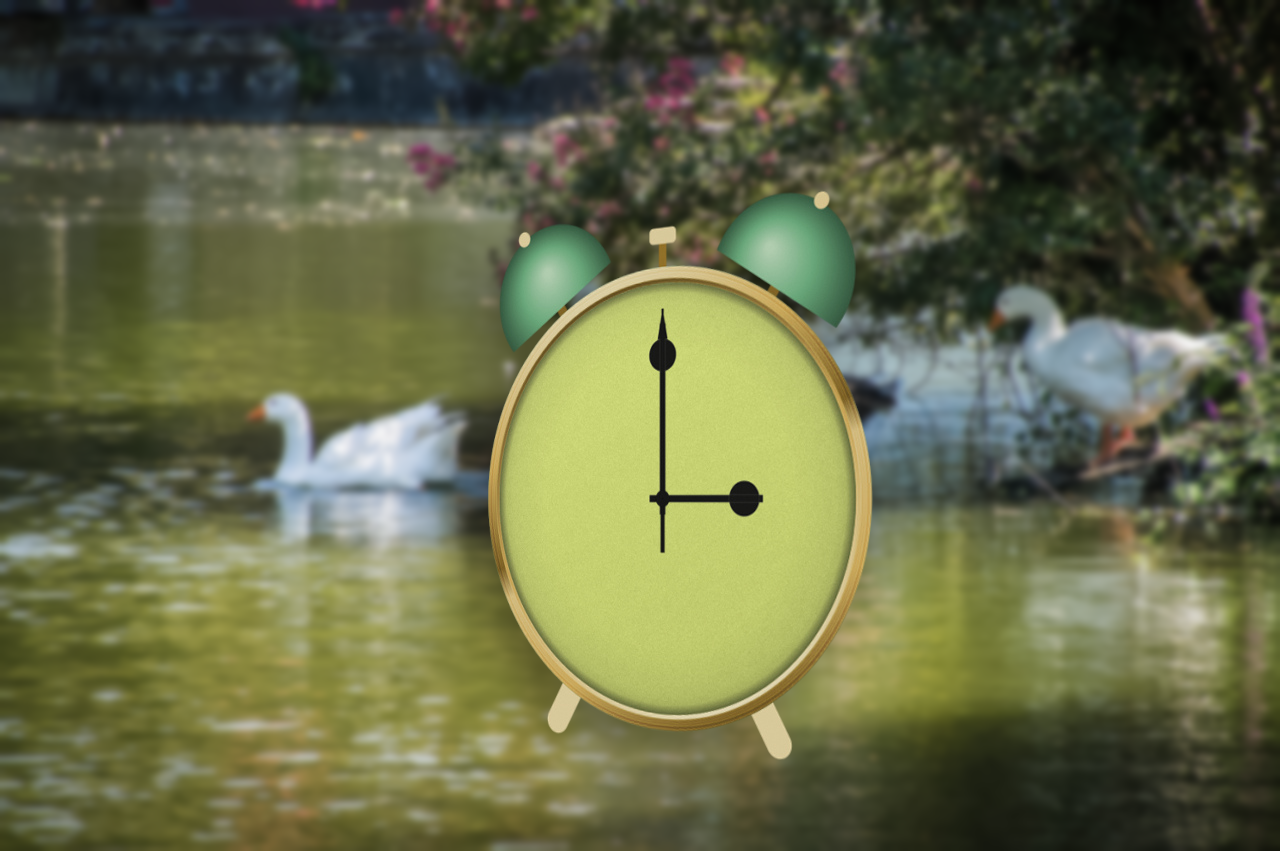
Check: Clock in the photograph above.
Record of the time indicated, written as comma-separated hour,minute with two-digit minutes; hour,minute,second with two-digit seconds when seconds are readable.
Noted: 3,00,00
